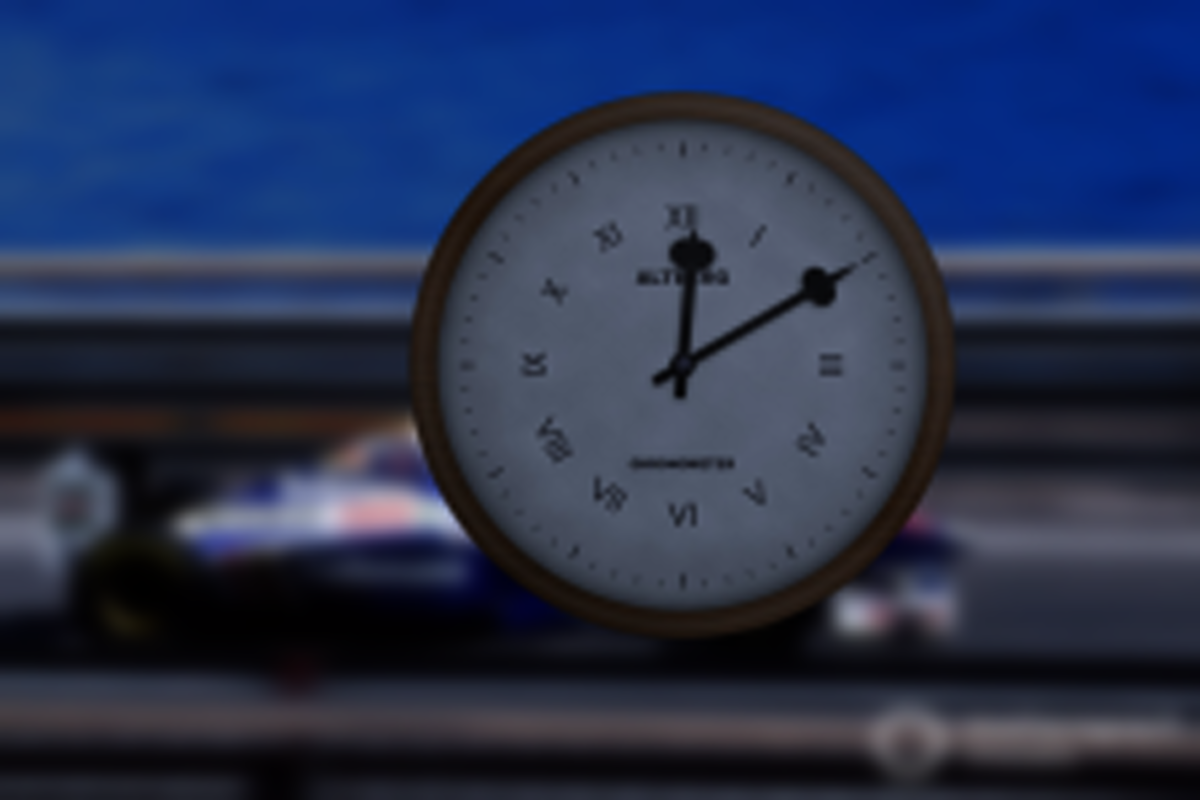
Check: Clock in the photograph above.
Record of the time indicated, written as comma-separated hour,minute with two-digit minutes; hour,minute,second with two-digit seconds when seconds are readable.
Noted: 12,10
